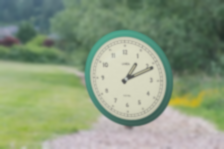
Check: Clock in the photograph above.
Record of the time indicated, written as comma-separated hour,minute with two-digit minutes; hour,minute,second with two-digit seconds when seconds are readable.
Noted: 1,11
